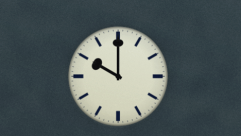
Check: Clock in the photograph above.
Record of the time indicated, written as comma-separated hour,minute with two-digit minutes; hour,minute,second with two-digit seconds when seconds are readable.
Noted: 10,00
